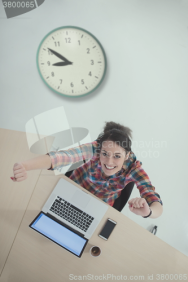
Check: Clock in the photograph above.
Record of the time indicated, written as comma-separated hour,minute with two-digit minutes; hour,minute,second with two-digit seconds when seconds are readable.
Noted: 8,51
